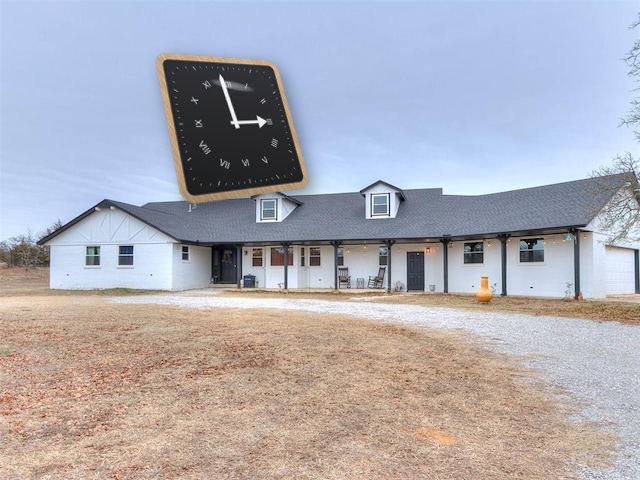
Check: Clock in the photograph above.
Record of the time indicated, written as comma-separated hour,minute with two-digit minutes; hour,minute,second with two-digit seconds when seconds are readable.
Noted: 2,59
